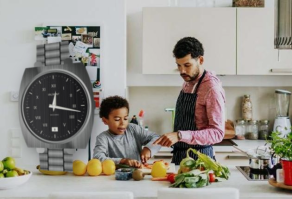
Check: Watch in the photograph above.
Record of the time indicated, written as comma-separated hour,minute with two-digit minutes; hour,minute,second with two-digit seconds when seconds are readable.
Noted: 12,17
